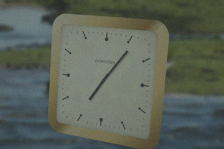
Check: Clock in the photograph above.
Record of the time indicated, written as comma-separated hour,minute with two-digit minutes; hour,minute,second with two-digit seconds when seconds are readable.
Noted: 7,06
